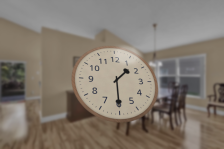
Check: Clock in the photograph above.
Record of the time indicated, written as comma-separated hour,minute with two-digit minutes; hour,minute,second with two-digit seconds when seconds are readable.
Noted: 1,30
